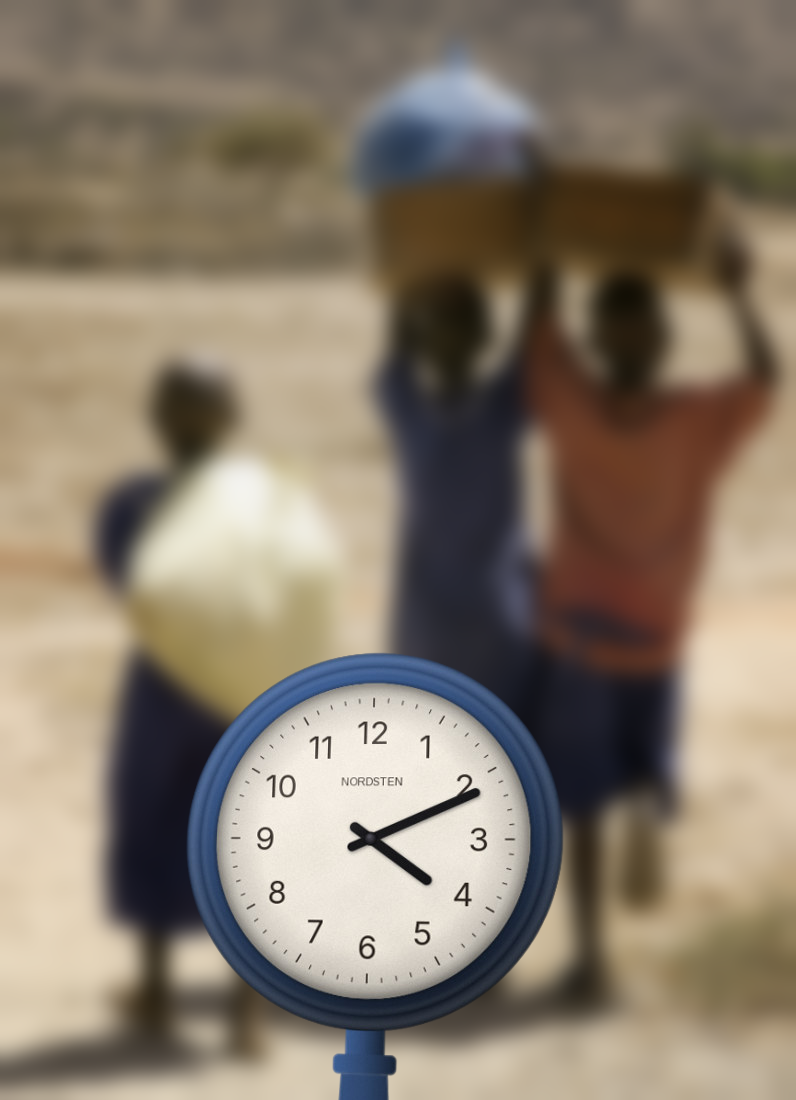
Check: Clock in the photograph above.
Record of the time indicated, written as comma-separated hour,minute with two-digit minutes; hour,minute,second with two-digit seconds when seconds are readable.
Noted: 4,11
